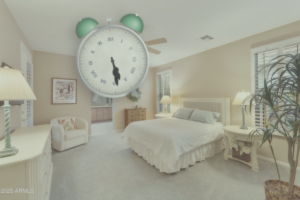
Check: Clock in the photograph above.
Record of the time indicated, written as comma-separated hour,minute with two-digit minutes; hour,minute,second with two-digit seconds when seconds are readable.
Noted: 5,29
